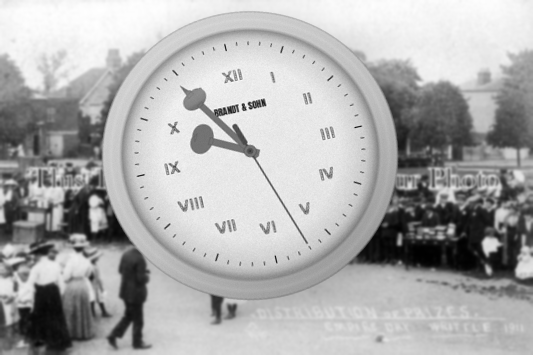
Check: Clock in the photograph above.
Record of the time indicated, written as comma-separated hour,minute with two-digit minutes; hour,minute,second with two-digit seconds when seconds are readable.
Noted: 9,54,27
